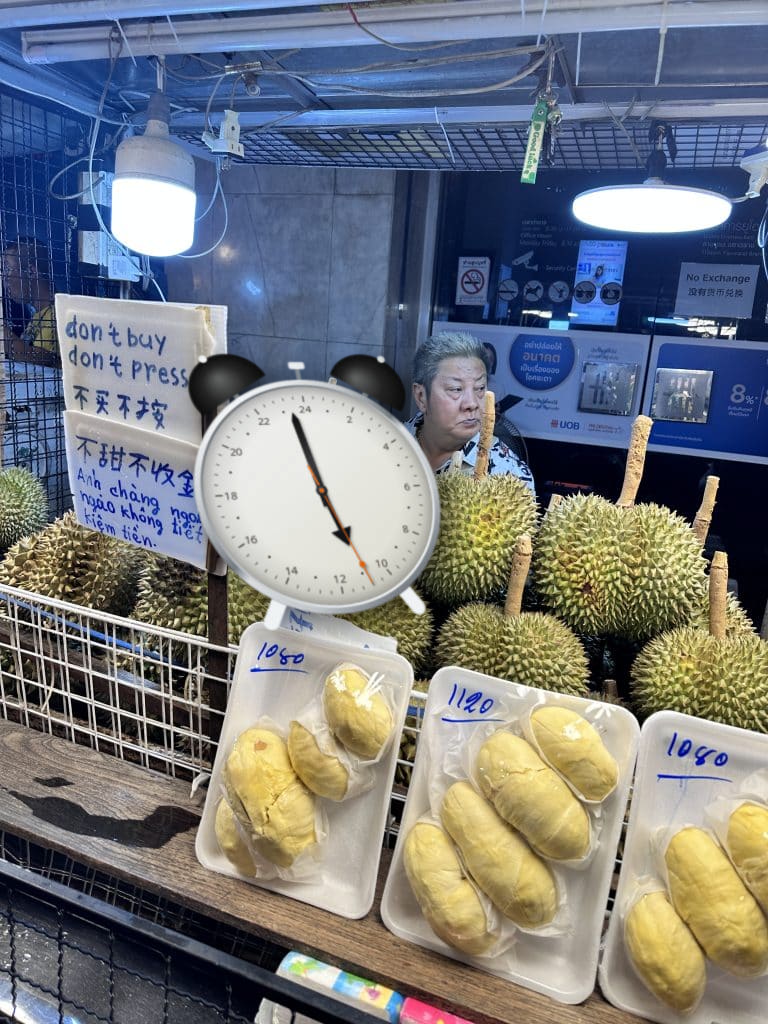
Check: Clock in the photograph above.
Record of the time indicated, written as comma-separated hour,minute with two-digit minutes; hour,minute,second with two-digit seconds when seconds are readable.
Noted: 10,58,27
